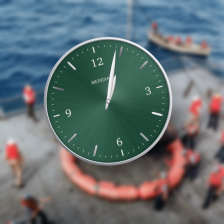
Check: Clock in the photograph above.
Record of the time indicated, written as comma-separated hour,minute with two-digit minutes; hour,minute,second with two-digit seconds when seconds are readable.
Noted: 1,04
